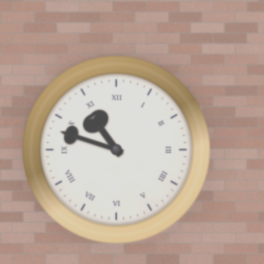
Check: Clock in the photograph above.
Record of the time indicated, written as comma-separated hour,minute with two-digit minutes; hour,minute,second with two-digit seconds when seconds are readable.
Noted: 10,48
